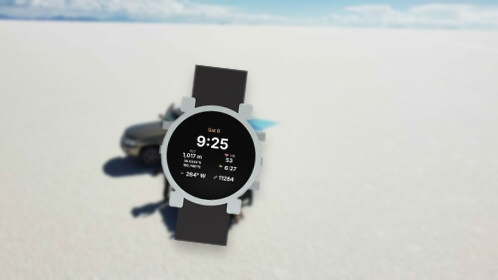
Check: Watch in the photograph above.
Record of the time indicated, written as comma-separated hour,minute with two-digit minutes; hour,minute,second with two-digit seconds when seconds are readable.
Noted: 9,25
